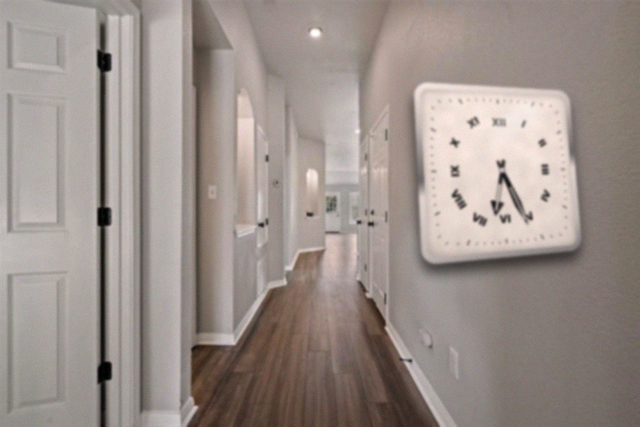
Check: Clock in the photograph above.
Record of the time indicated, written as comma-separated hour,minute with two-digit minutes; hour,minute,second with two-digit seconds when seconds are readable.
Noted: 6,26
